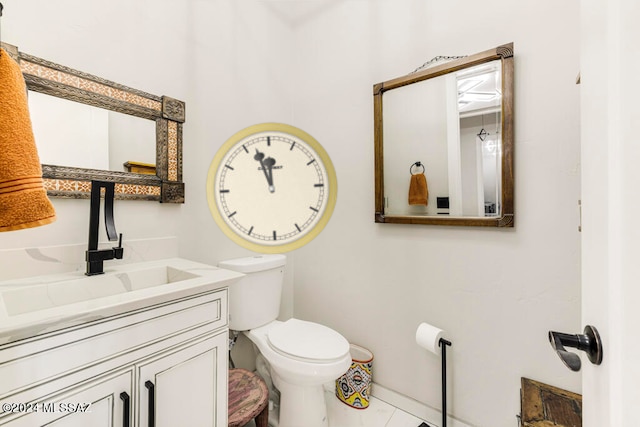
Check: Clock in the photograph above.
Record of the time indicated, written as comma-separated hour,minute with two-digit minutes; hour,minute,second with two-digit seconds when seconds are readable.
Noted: 11,57
